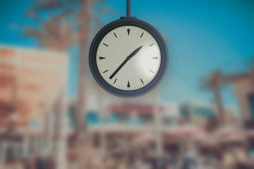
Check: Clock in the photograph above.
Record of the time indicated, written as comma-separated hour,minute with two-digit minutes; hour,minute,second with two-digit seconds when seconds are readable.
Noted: 1,37
